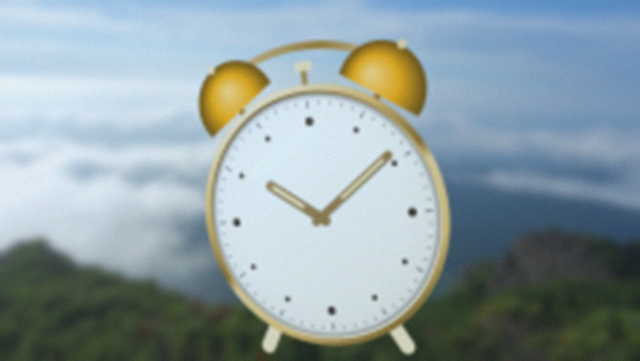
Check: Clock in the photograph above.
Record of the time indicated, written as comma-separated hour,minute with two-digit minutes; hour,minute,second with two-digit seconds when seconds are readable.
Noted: 10,09
